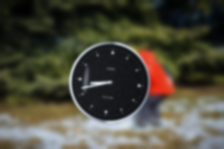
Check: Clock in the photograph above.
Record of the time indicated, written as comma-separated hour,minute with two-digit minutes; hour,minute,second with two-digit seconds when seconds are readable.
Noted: 8,42
